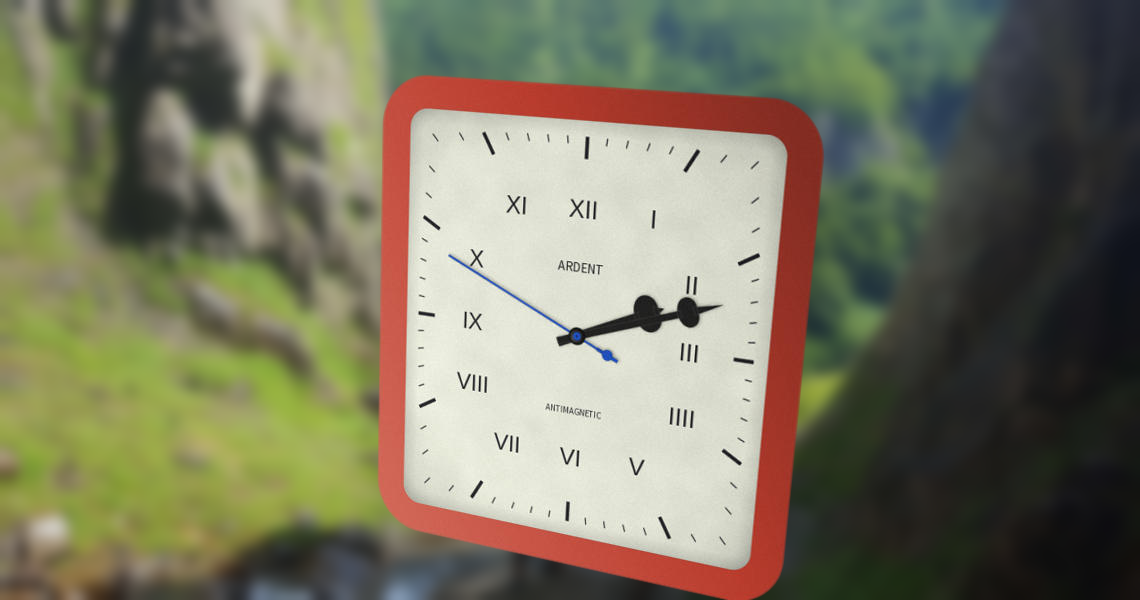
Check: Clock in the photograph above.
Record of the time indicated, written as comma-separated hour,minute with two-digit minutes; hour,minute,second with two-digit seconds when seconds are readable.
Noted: 2,11,49
